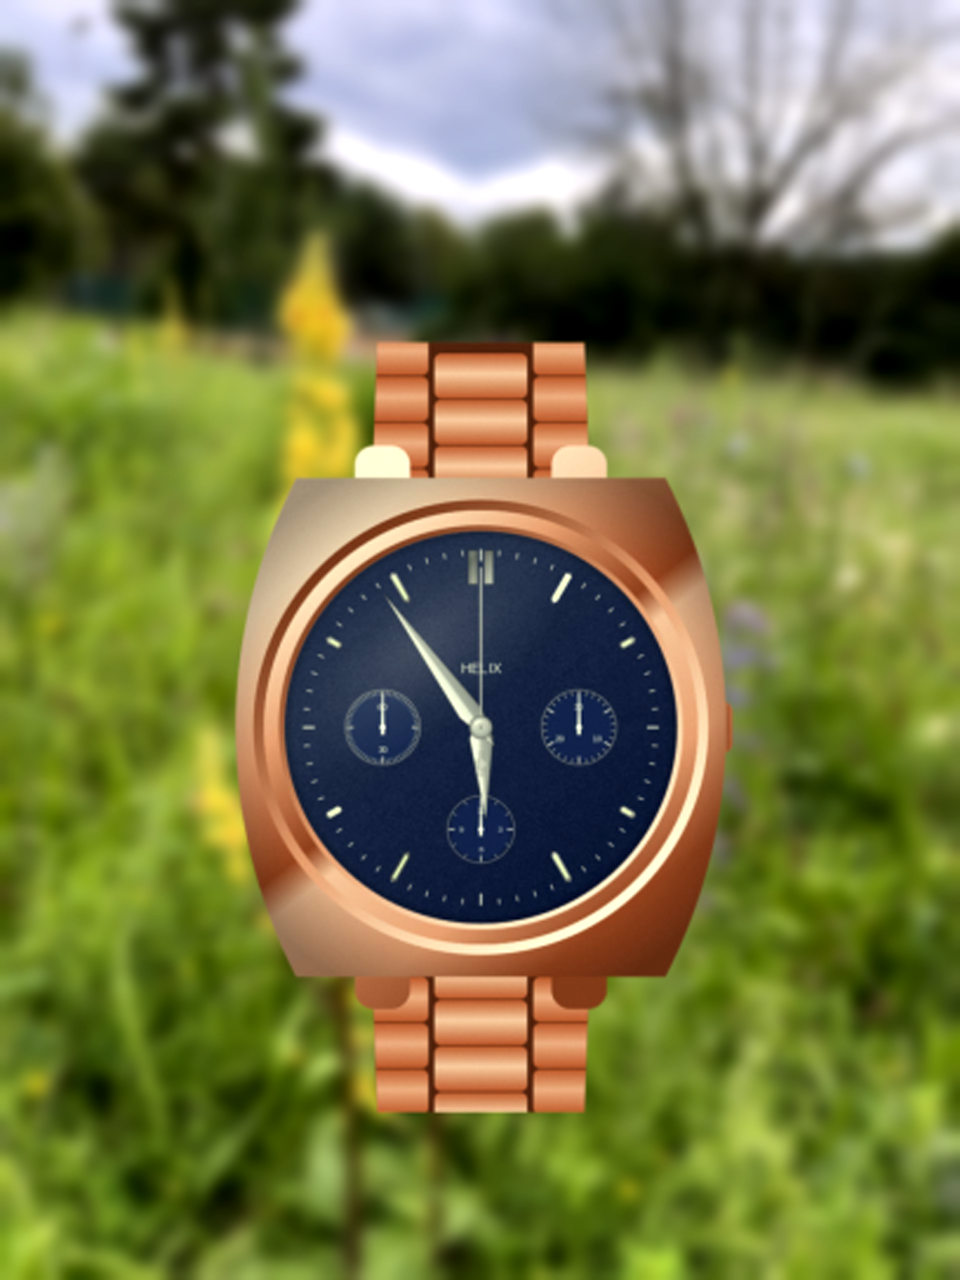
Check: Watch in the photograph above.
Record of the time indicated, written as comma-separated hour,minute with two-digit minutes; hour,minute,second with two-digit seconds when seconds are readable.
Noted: 5,54
